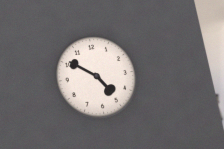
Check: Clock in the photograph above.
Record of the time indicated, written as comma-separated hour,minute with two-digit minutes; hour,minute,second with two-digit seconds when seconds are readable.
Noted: 4,51
